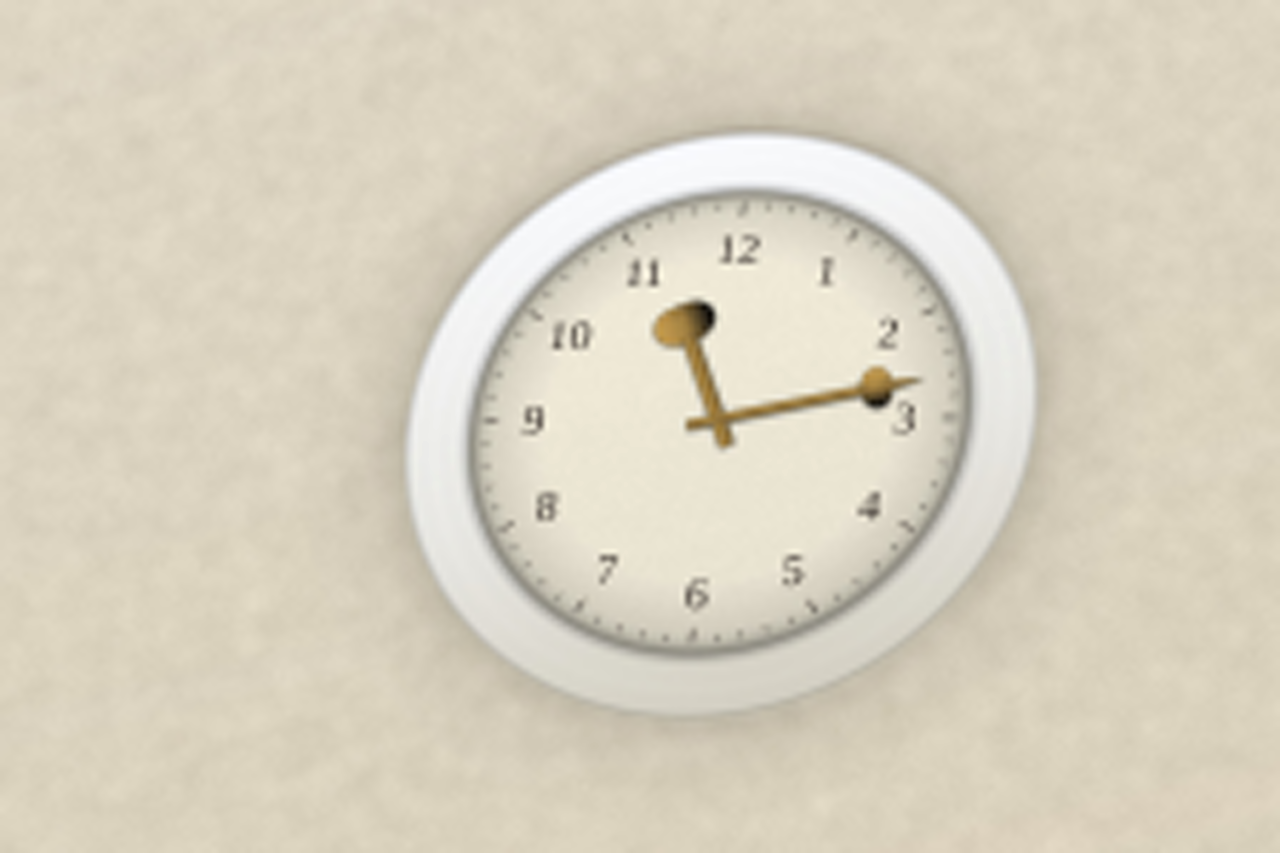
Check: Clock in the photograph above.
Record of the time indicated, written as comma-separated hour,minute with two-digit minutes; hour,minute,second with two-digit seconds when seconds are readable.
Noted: 11,13
